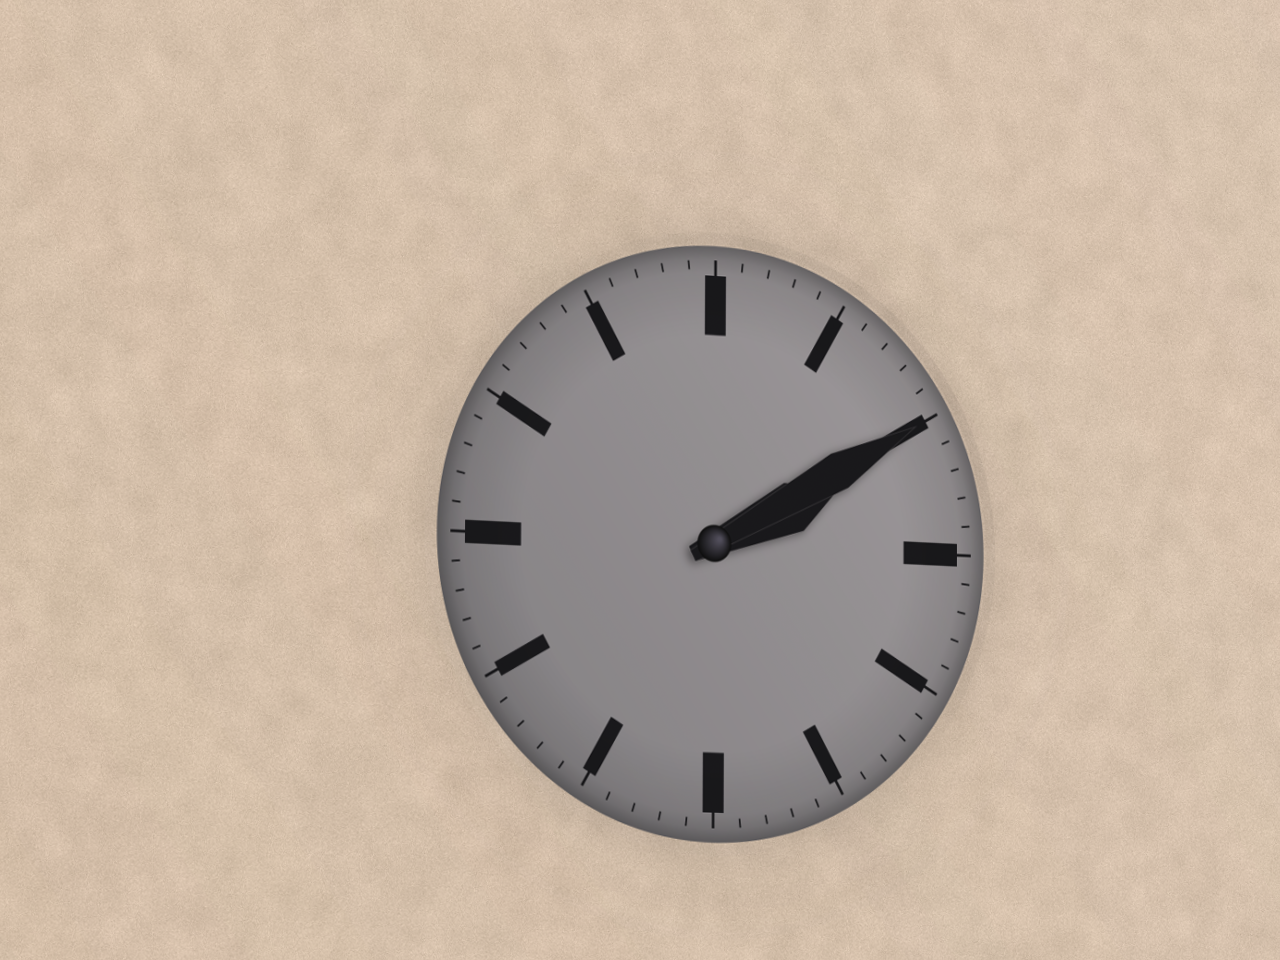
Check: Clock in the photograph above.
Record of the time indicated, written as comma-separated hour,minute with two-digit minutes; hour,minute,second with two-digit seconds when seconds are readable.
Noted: 2,10
